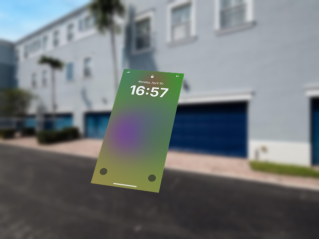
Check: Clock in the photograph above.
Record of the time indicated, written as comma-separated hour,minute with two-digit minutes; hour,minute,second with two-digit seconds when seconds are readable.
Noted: 16,57
